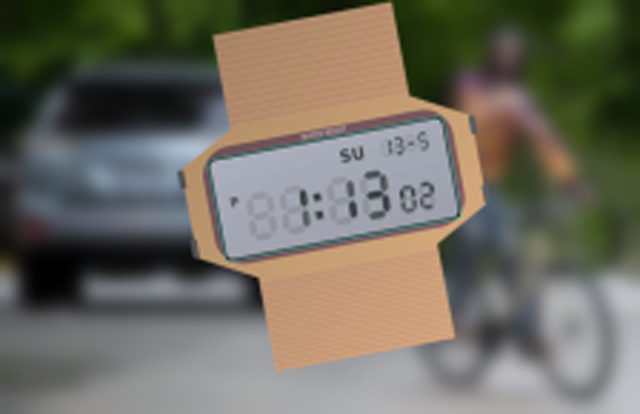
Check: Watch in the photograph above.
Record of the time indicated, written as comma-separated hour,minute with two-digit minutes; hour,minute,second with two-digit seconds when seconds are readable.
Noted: 1,13,02
